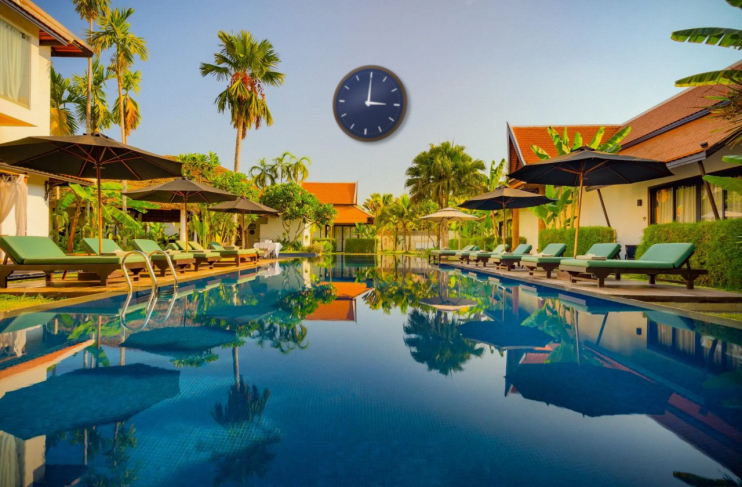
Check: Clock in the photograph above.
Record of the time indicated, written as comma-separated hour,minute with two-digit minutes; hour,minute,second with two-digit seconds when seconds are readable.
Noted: 3,00
